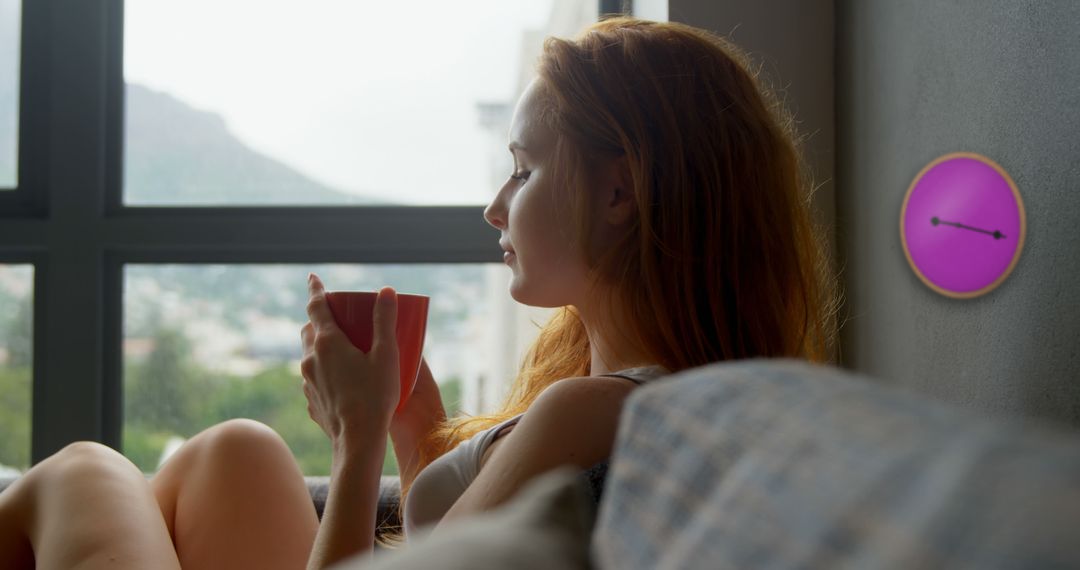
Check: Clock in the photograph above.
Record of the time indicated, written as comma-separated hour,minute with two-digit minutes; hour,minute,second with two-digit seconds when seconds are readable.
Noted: 9,17
